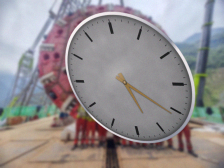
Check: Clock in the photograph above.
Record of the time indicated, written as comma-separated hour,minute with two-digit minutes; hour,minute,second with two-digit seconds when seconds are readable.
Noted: 5,21
